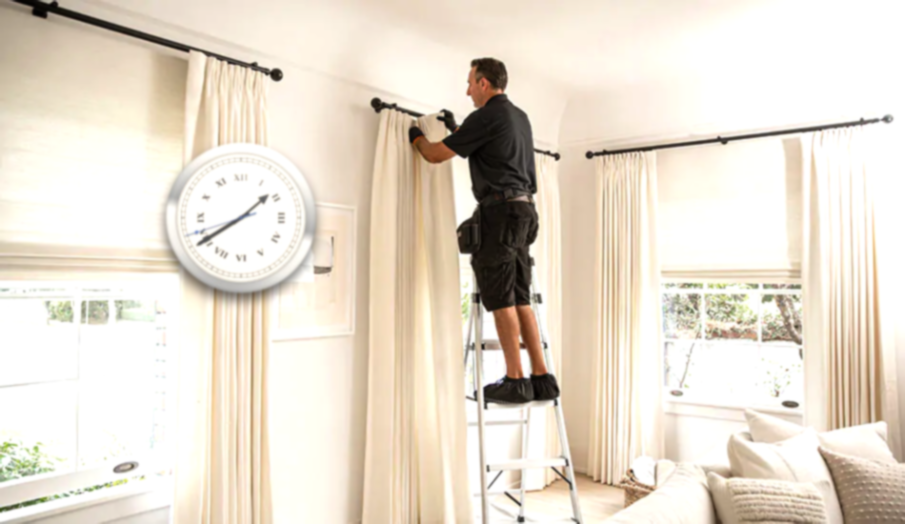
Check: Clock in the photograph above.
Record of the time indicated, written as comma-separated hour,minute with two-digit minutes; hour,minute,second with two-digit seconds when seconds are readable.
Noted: 1,39,42
